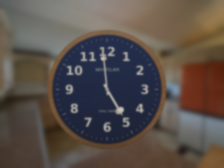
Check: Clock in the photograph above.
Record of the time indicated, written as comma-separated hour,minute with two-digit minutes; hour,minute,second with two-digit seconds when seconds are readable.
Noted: 4,59
